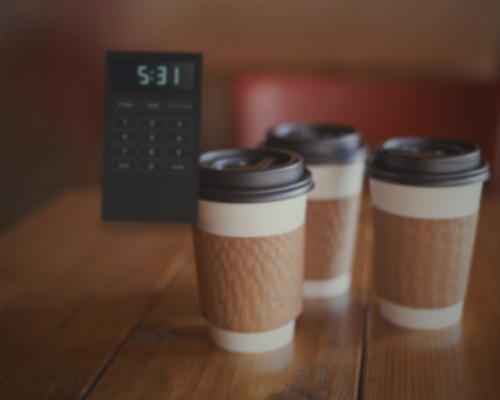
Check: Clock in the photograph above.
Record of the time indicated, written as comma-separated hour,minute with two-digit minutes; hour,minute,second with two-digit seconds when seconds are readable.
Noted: 5,31
